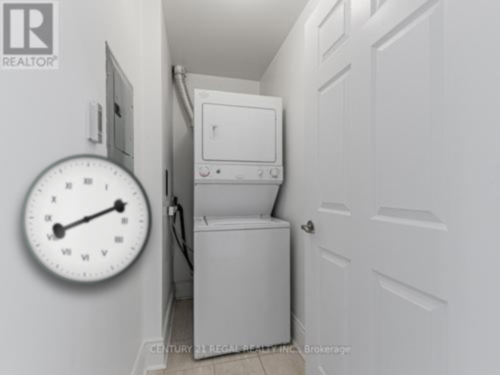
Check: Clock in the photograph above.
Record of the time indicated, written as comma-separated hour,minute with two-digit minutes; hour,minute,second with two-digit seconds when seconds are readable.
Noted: 8,11
